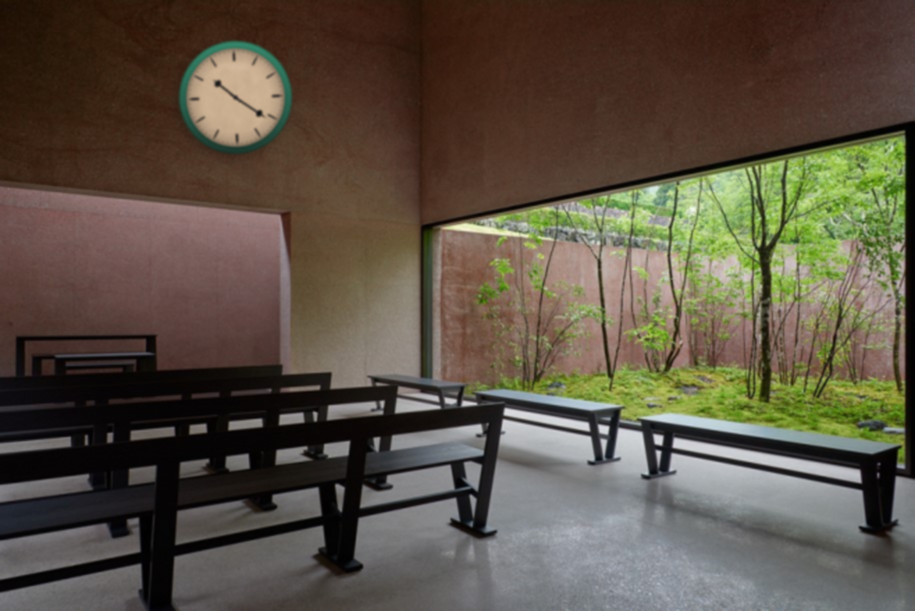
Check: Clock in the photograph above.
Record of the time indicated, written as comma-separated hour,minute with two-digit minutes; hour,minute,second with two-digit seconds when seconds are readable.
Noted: 10,21
